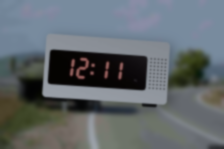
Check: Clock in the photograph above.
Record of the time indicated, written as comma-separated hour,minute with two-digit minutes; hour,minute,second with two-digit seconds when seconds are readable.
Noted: 12,11
